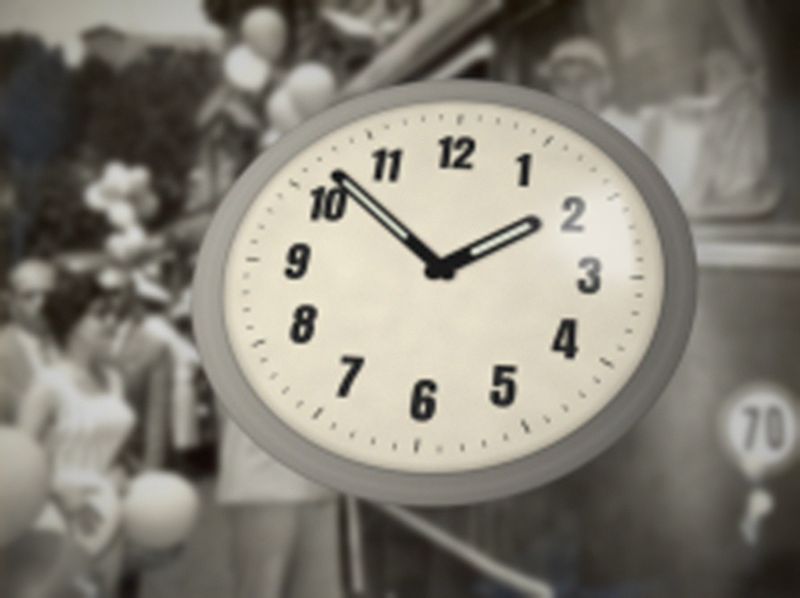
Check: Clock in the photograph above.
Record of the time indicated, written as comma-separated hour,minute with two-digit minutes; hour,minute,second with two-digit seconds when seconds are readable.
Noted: 1,52
